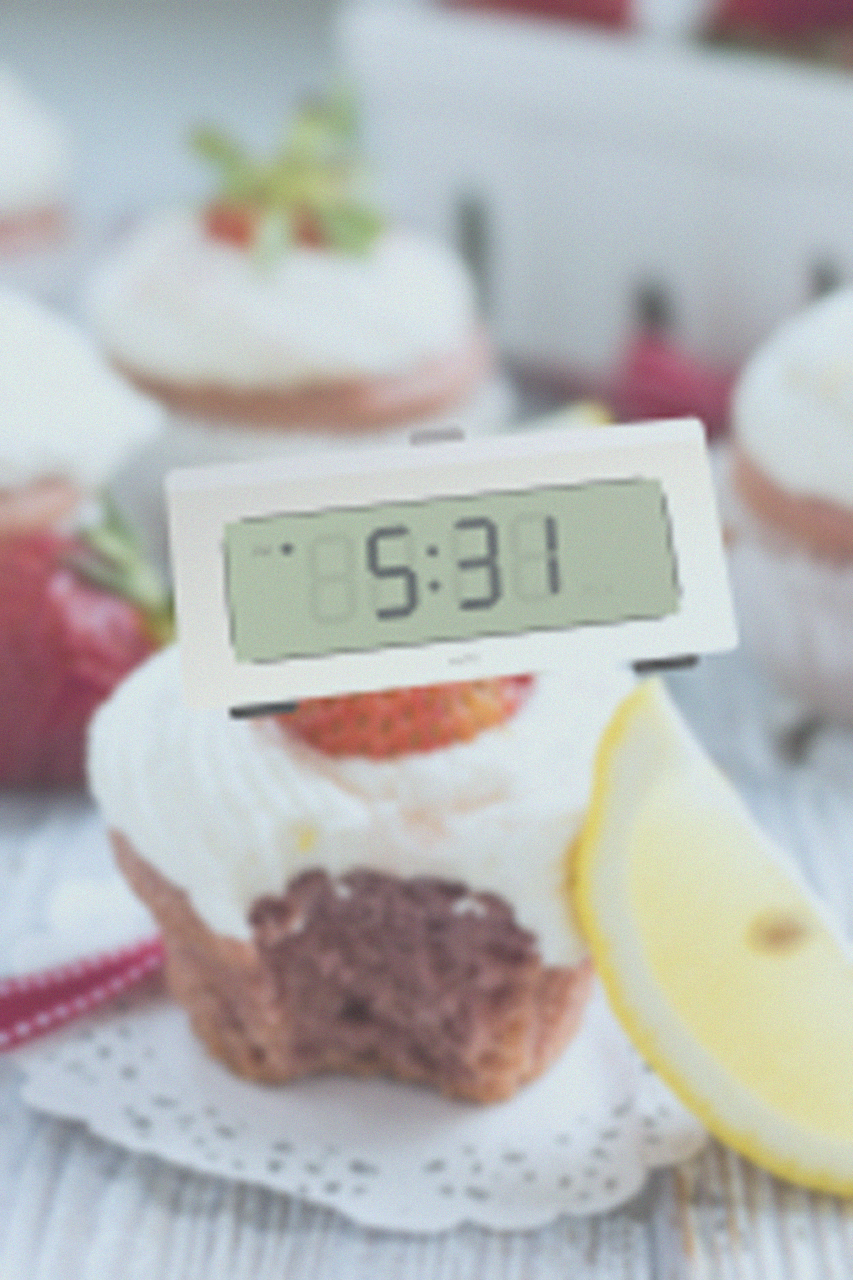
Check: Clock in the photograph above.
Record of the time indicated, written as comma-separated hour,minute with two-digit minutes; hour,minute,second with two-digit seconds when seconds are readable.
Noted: 5,31
